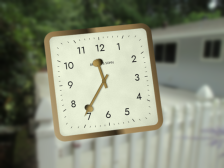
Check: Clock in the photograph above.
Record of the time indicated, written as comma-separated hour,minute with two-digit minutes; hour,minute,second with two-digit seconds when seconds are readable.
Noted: 11,36
